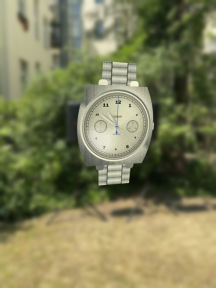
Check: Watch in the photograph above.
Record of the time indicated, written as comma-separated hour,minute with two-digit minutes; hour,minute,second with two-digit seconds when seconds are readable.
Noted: 10,51
